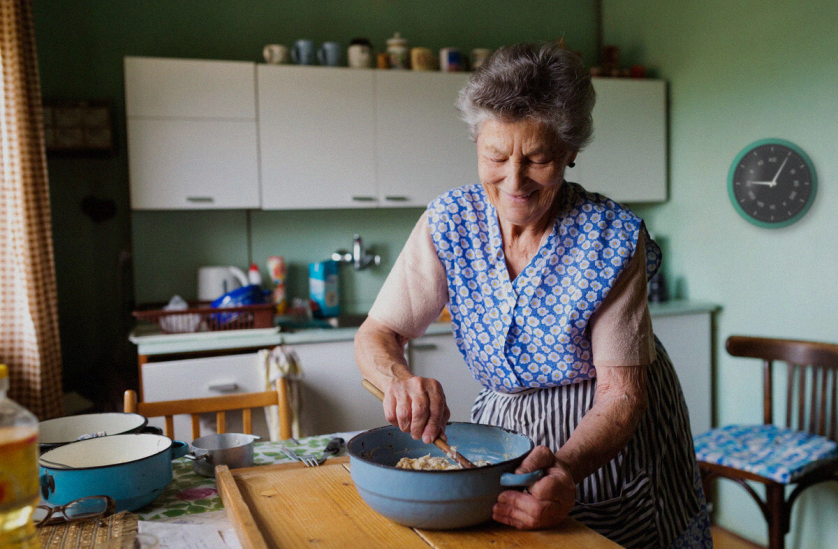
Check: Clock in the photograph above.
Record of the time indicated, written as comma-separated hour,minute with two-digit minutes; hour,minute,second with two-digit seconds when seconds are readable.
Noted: 9,05
